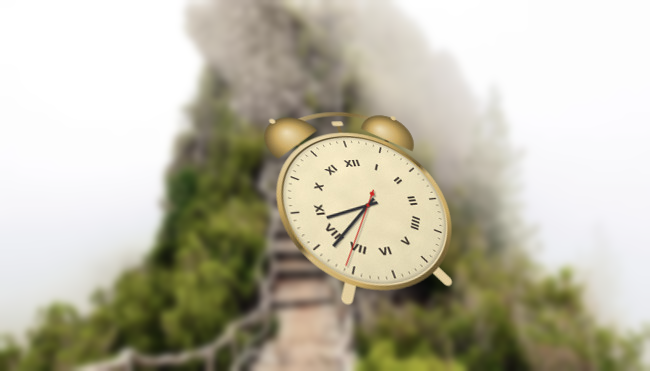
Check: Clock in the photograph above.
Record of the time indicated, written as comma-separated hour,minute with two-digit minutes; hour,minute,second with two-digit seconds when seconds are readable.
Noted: 8,38,36
